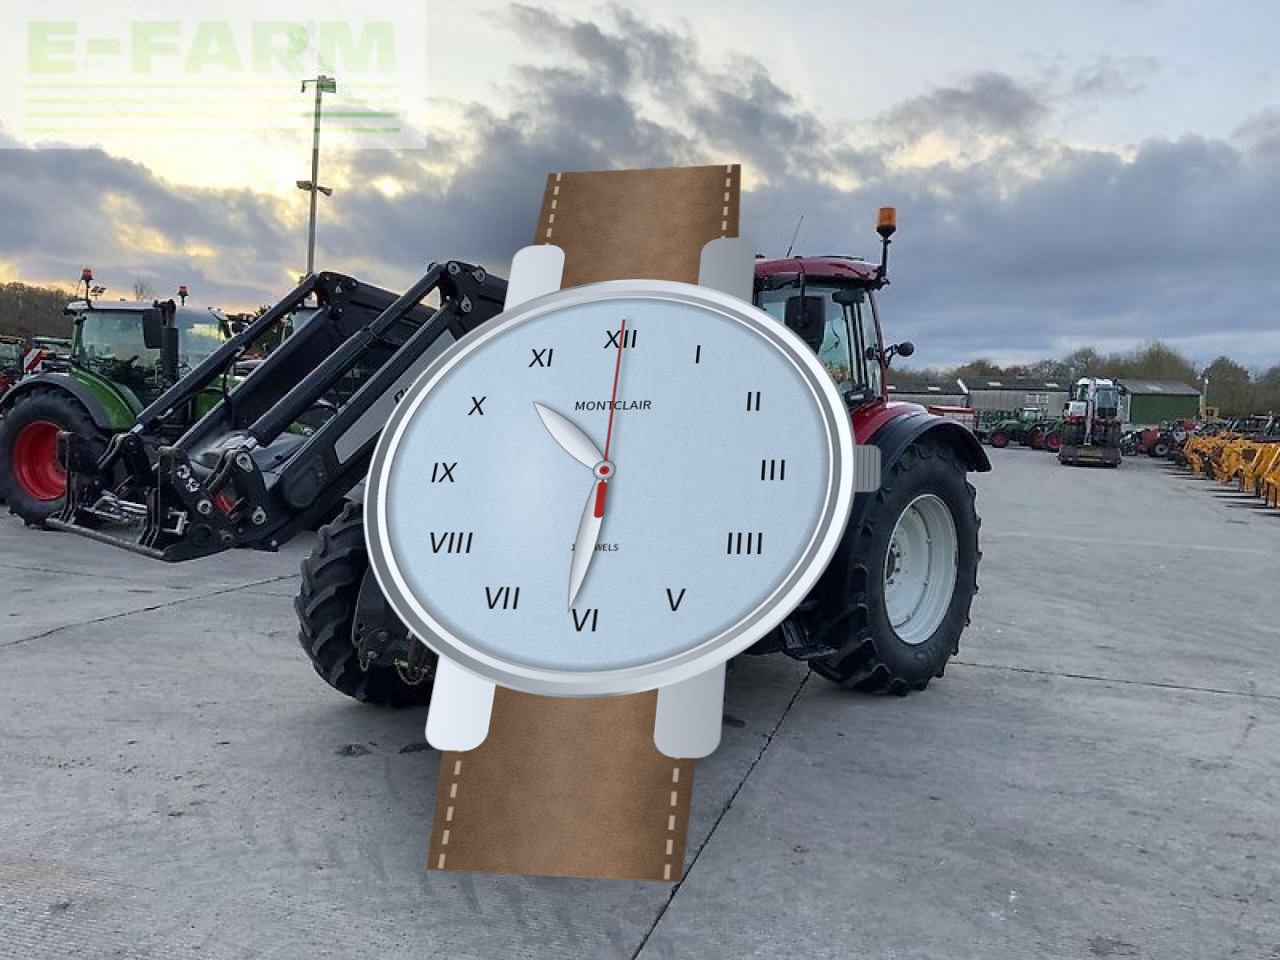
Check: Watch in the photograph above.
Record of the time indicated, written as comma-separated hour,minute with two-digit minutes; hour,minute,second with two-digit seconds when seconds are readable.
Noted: 10,31,00
